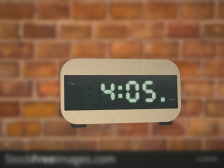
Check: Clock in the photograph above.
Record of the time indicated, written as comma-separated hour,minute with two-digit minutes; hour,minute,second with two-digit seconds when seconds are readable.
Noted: 4,05
